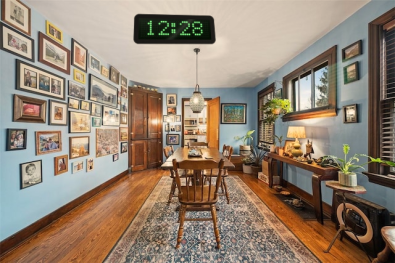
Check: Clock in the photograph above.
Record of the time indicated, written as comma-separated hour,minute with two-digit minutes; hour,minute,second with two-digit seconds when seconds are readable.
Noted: 12,28
